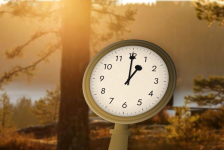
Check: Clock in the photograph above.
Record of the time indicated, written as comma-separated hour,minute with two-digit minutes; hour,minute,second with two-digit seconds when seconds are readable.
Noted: 1,00
